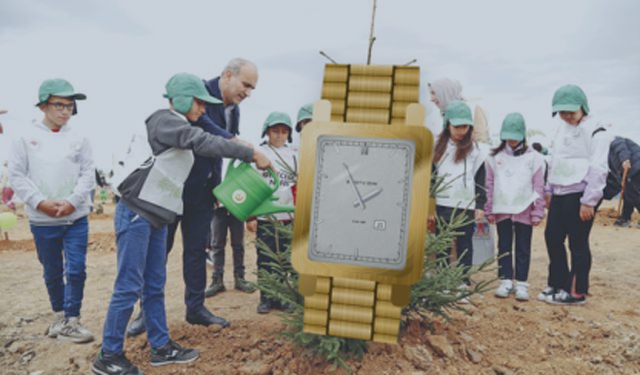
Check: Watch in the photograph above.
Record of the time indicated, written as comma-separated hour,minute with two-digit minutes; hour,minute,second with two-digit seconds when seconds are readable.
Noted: 1,55
